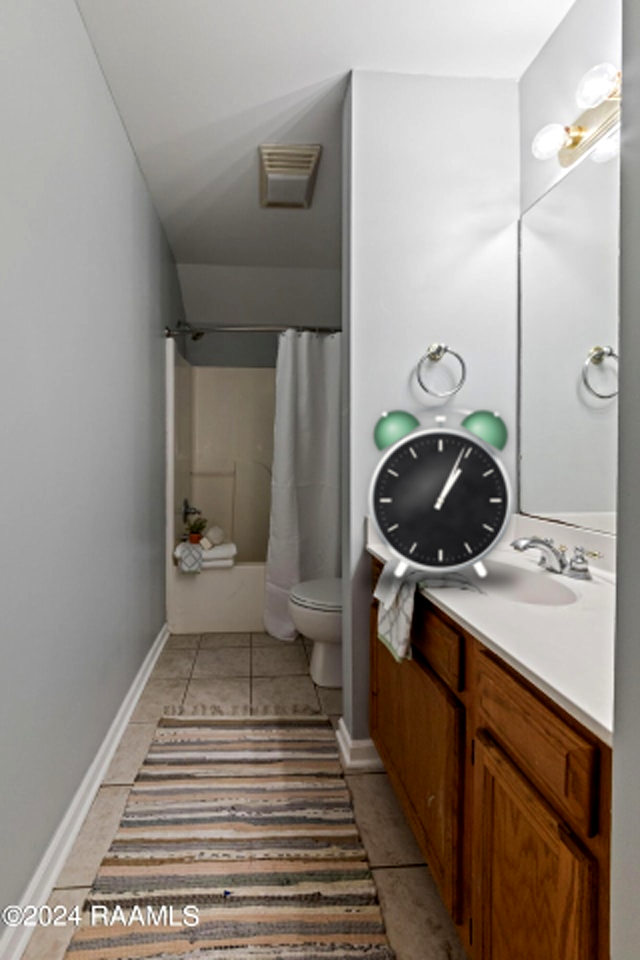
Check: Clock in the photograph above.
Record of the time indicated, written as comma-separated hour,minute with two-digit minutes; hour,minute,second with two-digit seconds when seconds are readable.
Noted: 1,04
